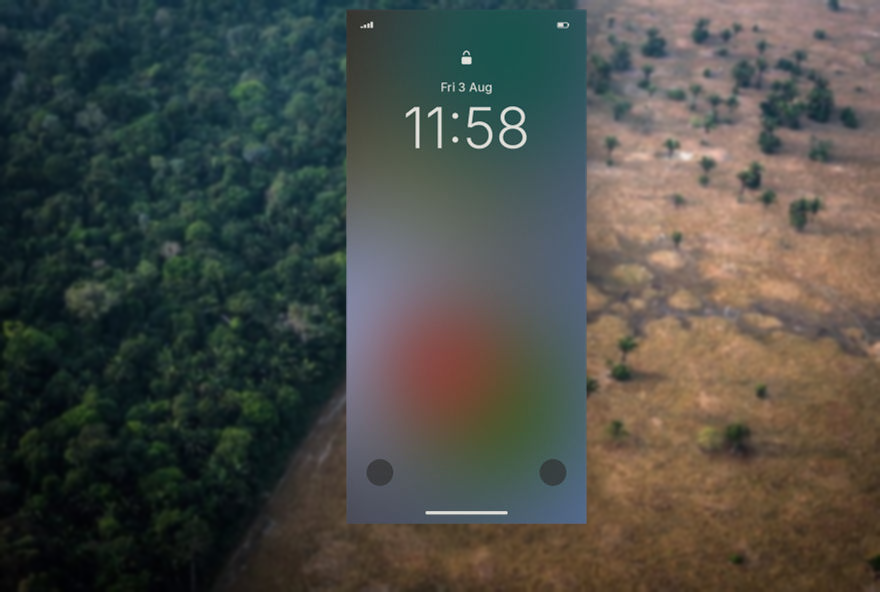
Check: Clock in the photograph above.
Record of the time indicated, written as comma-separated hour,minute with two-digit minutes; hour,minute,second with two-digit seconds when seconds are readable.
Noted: 11,58
